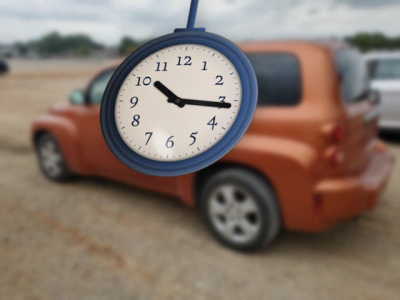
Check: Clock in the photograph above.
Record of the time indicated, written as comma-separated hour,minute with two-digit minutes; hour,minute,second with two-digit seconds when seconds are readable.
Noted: 10,16
